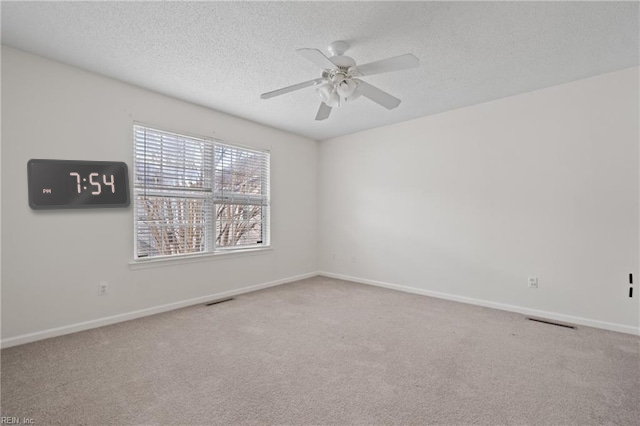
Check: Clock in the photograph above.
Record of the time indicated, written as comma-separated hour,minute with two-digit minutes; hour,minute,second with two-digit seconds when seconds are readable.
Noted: 7,54
